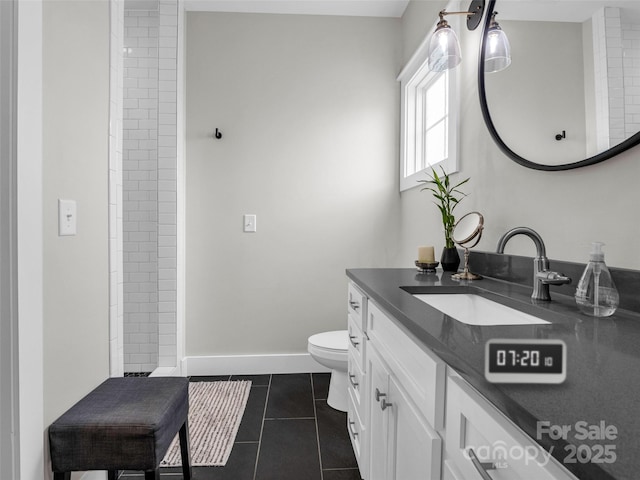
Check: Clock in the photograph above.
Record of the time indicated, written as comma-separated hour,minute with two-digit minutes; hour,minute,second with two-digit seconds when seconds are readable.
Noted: 7,20
